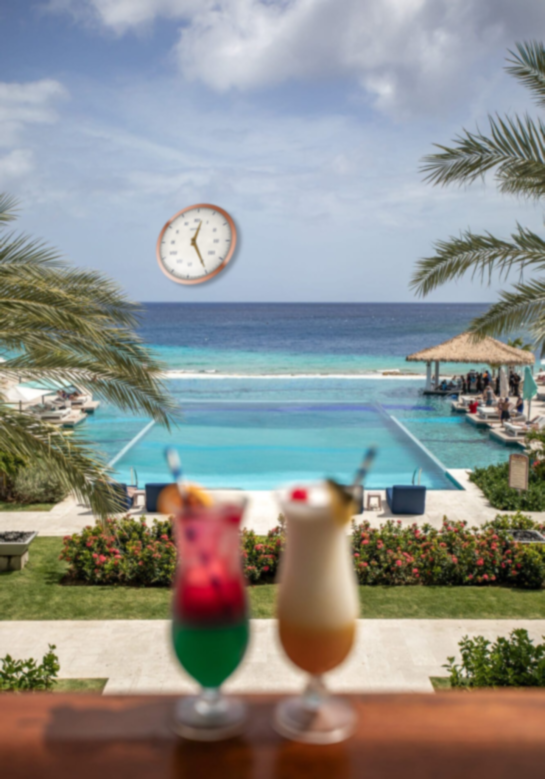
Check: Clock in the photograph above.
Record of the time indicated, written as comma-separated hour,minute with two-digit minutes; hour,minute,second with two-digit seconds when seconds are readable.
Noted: 12,25
